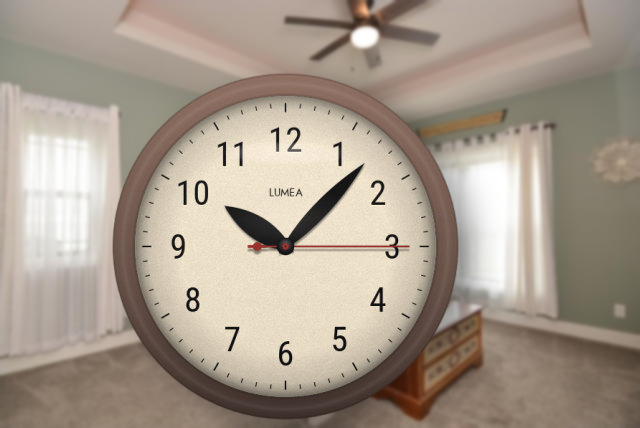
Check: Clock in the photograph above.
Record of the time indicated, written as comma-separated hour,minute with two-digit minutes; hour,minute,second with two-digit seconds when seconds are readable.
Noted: 10,07,15
